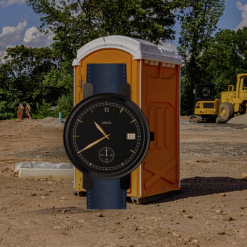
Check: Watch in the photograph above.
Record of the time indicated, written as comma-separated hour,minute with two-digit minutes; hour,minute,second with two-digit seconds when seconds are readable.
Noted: 10,40
